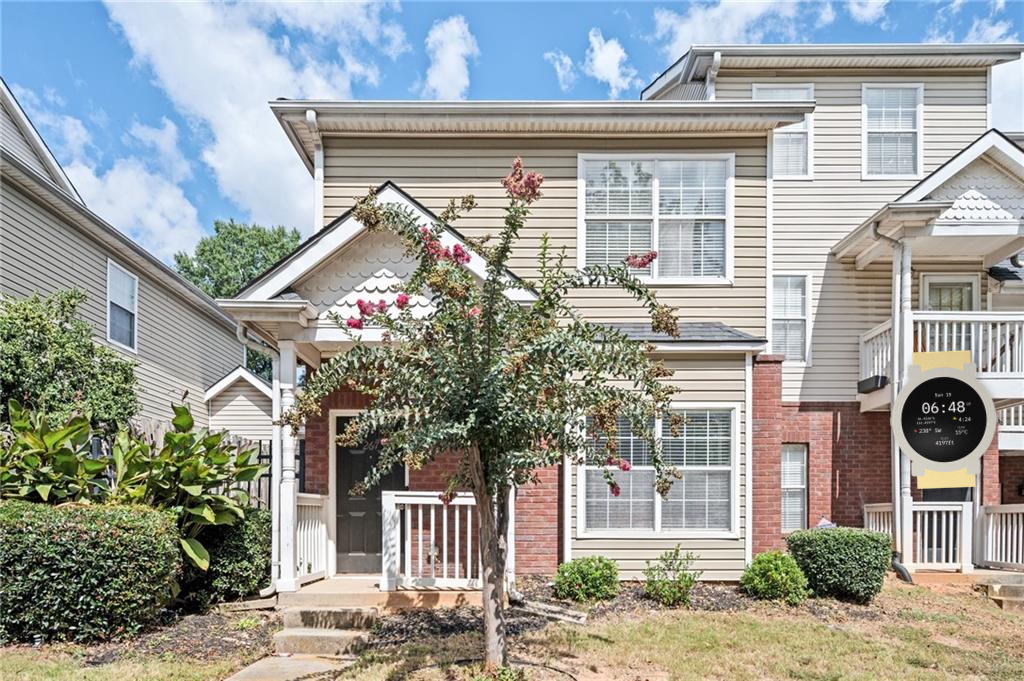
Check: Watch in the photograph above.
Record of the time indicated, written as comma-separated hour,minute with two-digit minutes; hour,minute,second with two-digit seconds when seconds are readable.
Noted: 6,48
